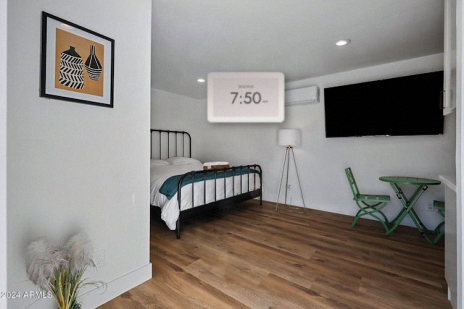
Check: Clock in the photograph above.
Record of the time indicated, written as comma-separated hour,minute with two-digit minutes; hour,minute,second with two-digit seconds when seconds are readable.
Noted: 7,50
